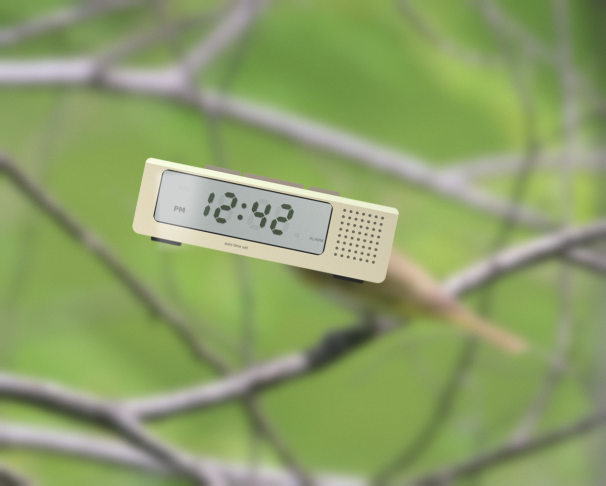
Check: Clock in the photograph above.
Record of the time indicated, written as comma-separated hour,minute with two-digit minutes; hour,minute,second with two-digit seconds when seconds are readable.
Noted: 12,42
